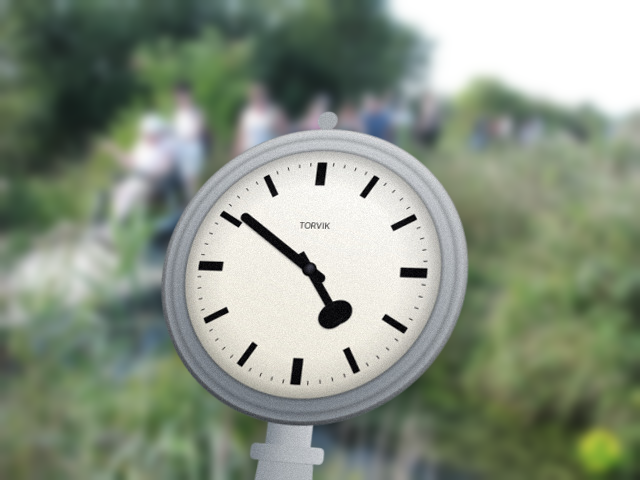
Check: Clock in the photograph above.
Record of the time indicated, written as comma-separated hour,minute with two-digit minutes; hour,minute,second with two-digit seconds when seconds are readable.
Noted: 4,51
